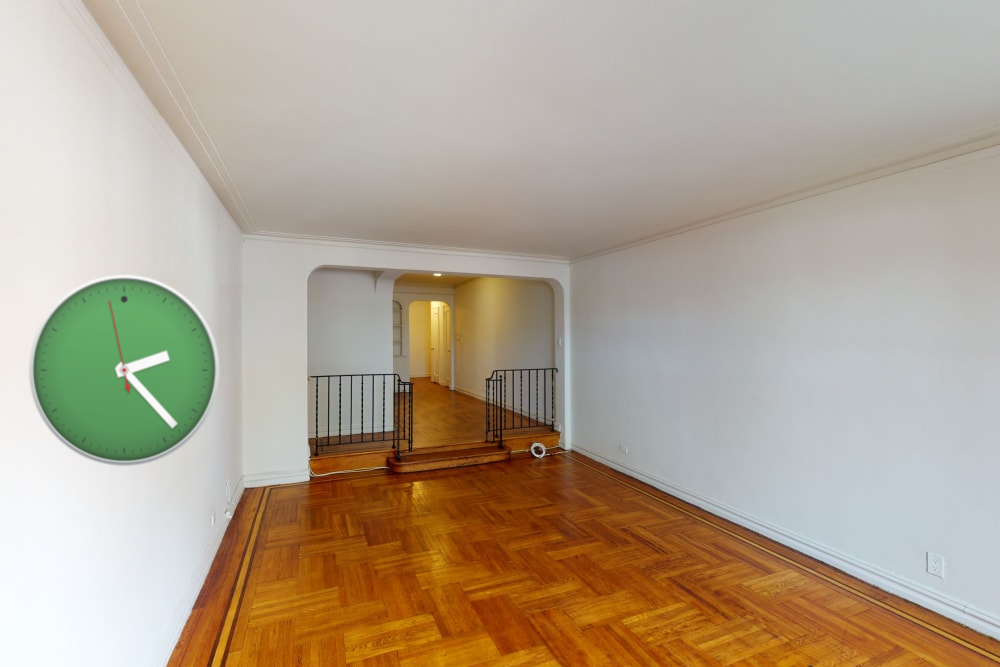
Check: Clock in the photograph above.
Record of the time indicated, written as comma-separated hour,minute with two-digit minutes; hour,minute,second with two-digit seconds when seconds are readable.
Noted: 2,22,58
